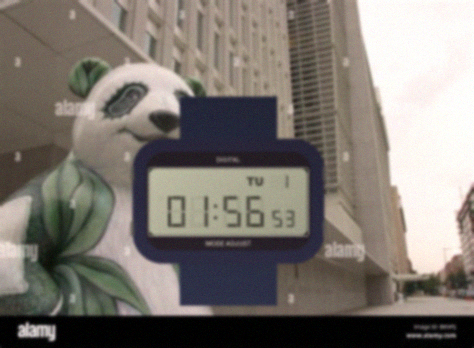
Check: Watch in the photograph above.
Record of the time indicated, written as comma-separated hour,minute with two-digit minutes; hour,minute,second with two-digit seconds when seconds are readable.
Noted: 1,56,53
